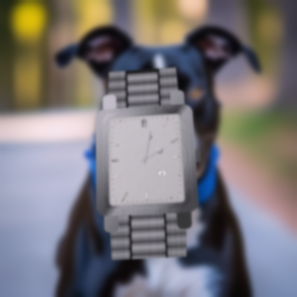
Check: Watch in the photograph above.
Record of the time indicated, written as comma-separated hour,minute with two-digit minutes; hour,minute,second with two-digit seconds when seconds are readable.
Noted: 2,02
